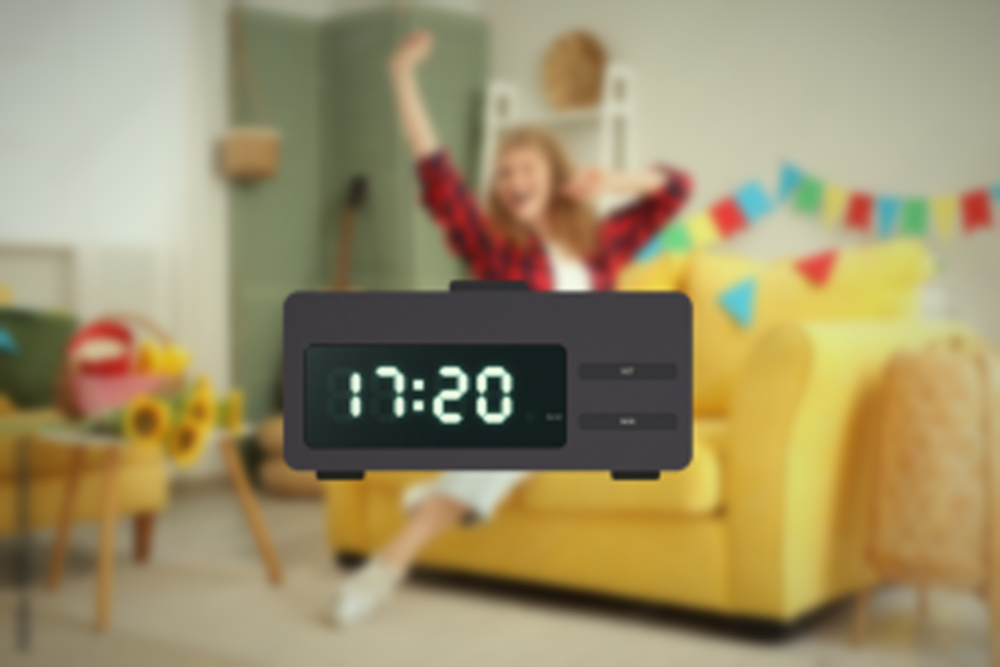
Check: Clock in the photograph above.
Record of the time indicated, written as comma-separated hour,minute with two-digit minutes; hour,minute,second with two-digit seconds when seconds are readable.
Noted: 17,20
